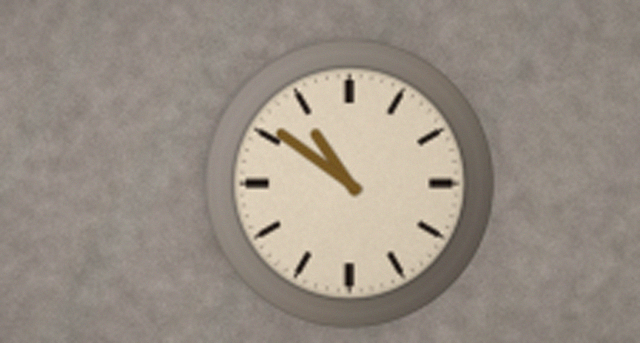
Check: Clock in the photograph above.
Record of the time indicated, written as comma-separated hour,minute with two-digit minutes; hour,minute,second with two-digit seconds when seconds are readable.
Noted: 10,51
